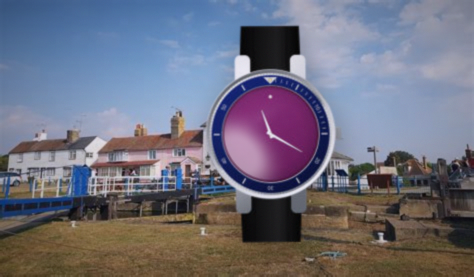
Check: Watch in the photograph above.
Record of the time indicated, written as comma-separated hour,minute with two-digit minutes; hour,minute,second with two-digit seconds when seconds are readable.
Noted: 11,20
